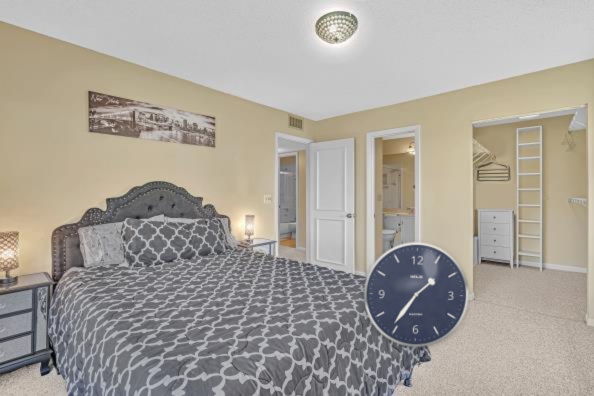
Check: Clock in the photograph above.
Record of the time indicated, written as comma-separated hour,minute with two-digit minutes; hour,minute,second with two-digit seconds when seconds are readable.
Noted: 1,36
